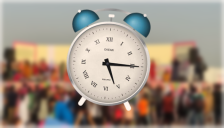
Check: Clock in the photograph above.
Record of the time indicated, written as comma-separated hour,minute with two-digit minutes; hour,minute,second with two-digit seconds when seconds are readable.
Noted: 5,15
